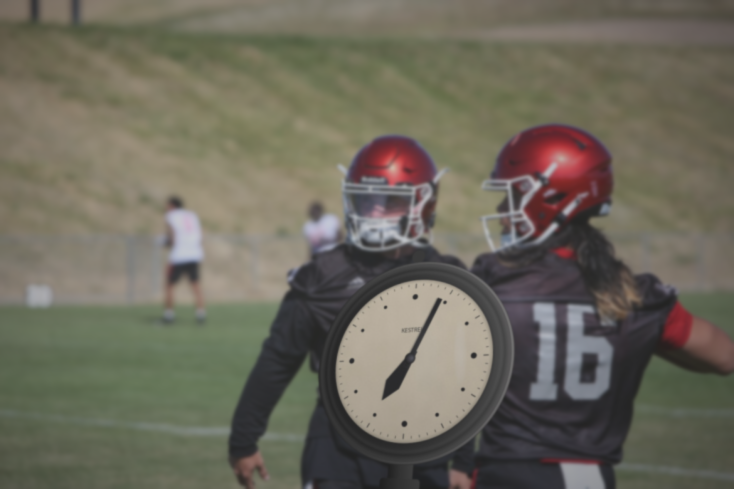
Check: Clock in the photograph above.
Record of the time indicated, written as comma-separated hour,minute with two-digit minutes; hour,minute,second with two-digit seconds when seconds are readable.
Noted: 7,04
